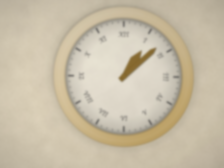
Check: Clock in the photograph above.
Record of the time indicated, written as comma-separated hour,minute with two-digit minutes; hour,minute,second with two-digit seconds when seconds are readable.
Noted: 1,08
